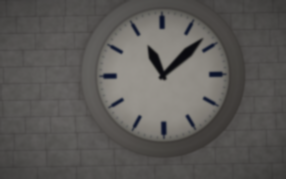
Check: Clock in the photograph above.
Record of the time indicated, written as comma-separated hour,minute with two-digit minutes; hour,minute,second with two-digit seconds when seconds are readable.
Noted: 11,08
